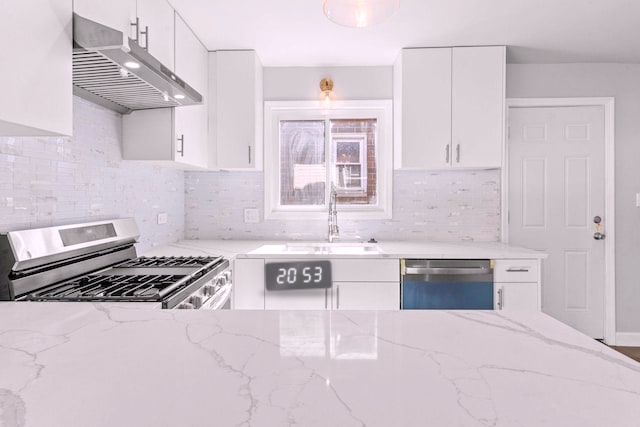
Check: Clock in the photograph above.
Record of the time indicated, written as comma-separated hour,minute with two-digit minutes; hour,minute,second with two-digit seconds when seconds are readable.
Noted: 20,53
